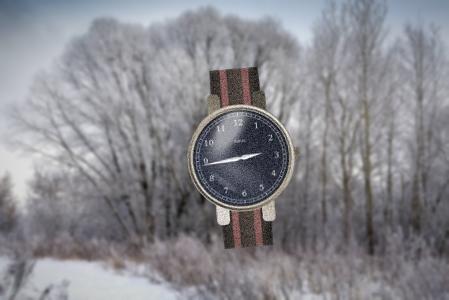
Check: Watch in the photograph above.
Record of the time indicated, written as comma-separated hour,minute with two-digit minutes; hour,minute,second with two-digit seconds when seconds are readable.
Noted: 2,44
